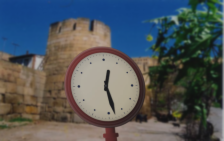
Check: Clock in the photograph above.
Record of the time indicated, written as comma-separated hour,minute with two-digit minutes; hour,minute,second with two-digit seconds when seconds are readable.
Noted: 12,28
